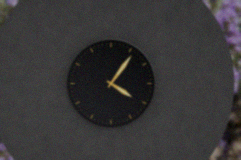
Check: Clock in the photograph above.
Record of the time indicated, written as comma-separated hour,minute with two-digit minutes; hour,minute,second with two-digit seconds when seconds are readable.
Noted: 4,06
